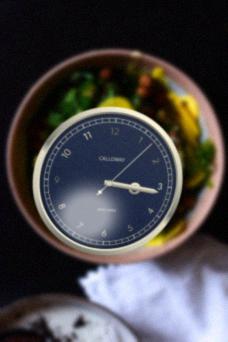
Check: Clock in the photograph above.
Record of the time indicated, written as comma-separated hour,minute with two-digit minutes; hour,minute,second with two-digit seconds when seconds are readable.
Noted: 3,16,07
